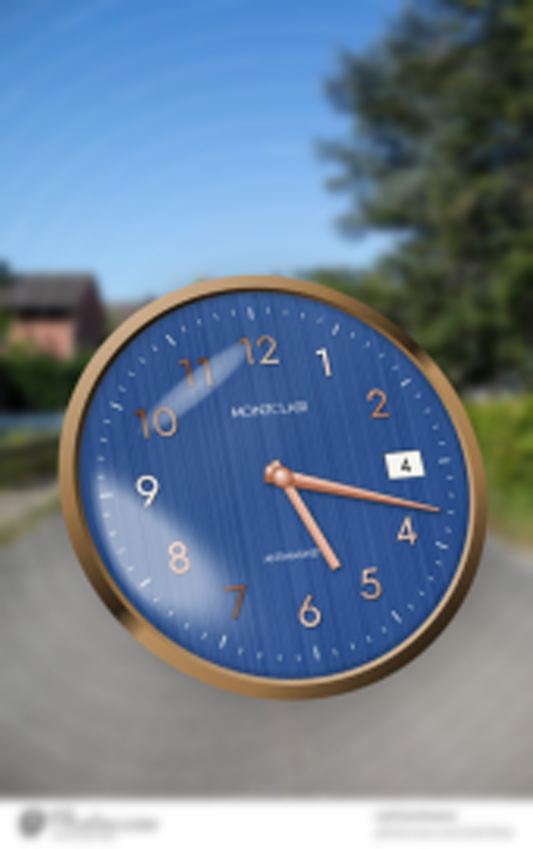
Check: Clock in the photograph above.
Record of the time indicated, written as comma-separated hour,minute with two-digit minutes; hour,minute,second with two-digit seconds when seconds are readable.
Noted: 5,18
